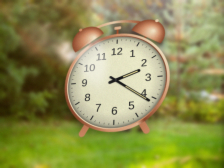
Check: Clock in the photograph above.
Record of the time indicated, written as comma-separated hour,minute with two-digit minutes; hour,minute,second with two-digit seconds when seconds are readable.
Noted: 2,21
